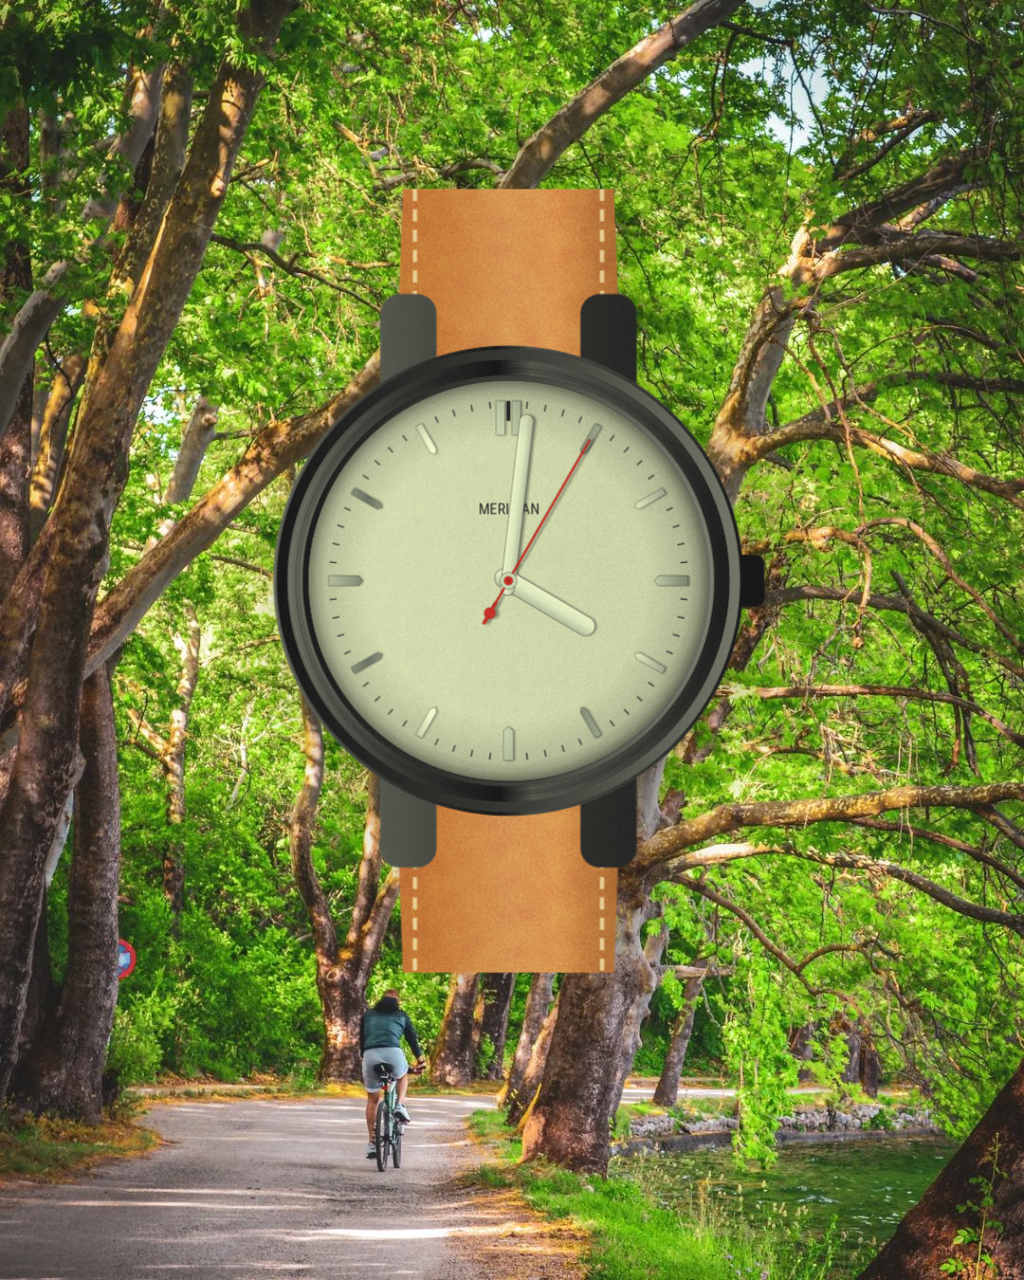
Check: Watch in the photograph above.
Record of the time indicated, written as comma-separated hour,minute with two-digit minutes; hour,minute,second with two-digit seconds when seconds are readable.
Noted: 4,01,05
